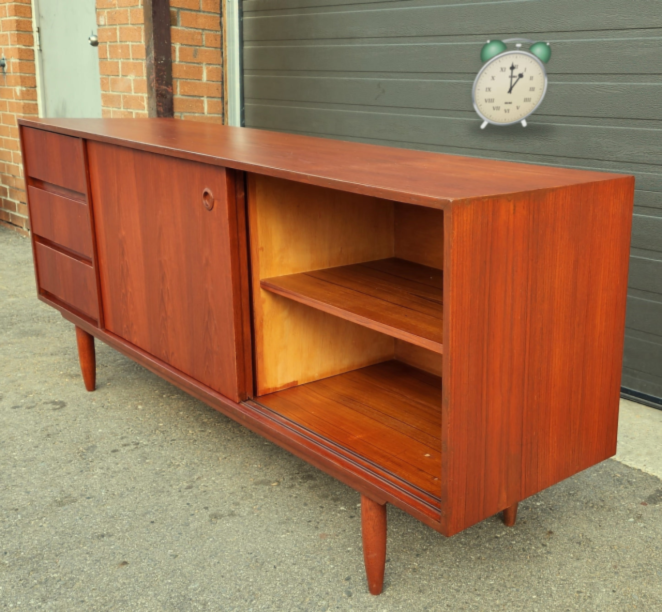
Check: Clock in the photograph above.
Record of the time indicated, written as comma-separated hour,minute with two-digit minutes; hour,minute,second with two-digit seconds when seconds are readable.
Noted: 12,59
